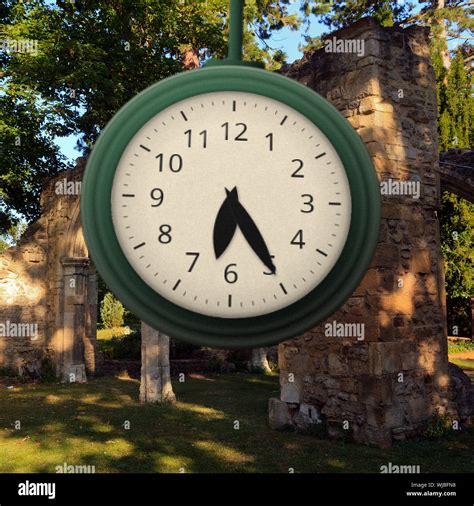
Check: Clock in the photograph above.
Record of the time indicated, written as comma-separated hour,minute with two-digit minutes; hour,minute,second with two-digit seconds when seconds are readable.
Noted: 6,25
